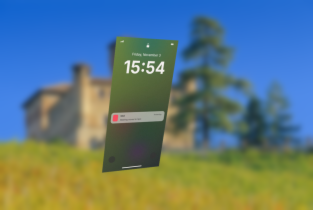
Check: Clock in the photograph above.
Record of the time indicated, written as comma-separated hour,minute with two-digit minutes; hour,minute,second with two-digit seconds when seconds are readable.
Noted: 15,54
